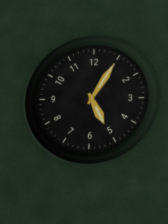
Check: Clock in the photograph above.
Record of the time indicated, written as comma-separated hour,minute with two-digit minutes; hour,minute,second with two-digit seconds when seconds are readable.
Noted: 5,05
